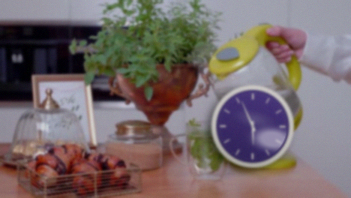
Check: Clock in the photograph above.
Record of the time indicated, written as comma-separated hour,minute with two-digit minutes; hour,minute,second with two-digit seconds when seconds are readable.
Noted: 5,56
